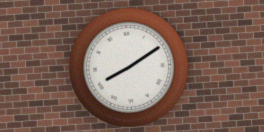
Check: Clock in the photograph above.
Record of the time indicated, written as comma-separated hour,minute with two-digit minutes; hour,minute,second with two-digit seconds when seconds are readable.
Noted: 8,10
